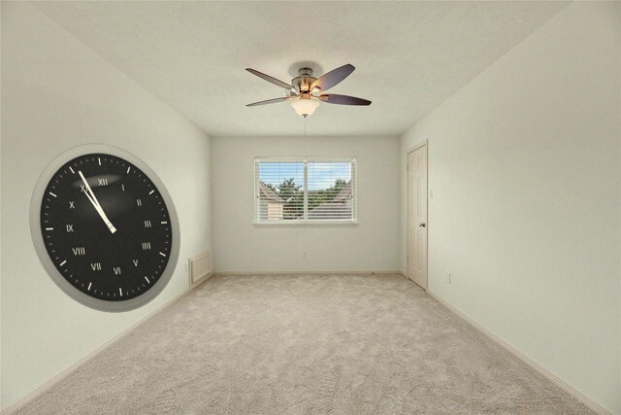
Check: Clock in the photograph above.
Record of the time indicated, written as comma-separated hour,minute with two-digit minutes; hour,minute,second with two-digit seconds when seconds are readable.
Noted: 10,56
